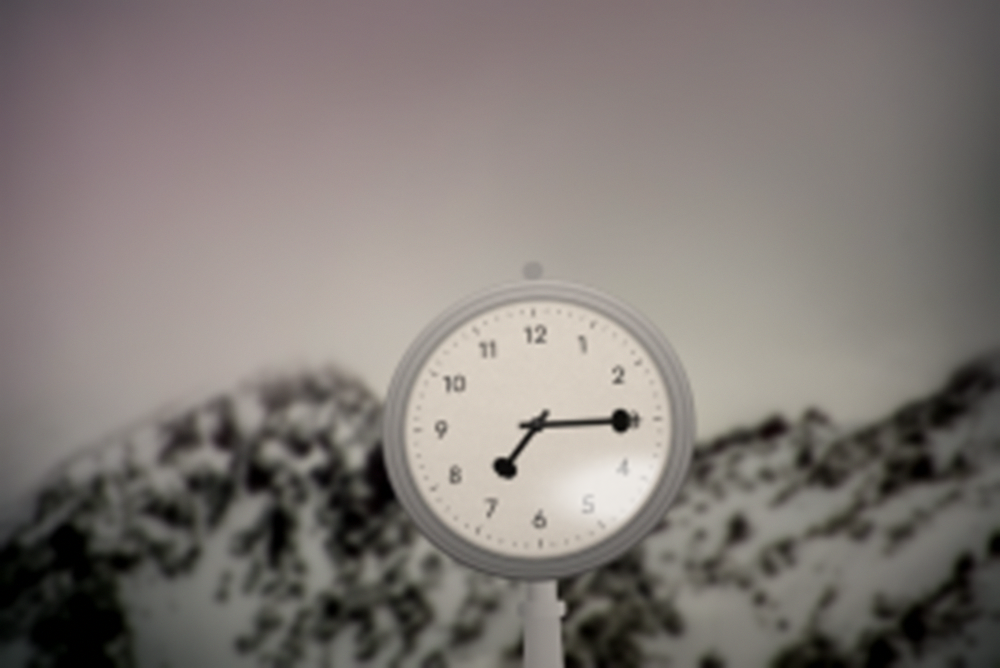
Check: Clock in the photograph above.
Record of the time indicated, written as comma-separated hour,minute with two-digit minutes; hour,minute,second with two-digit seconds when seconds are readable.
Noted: 7,15
